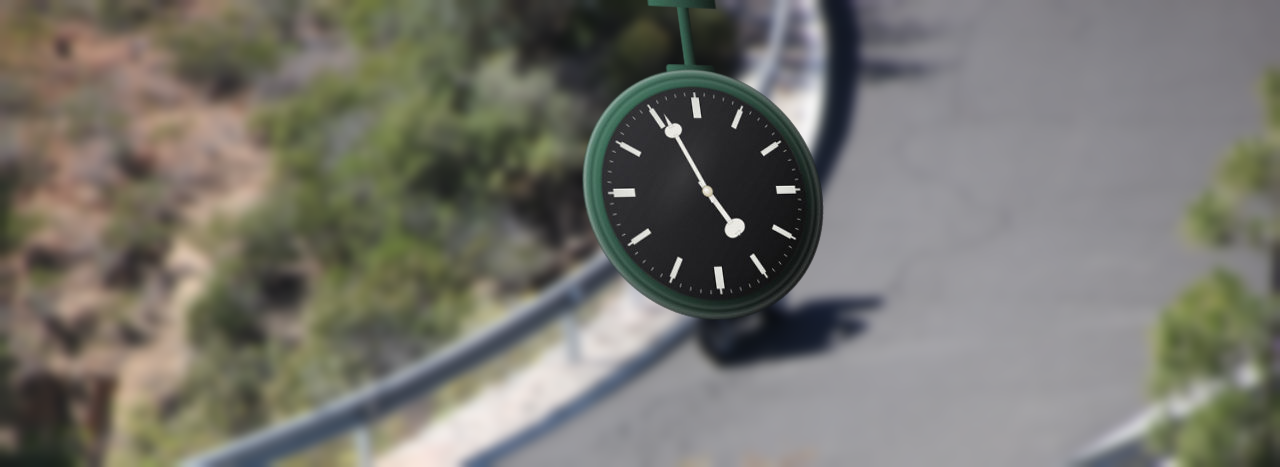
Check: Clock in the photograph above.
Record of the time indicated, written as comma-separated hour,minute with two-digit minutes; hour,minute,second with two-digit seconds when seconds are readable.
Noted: 4,56
